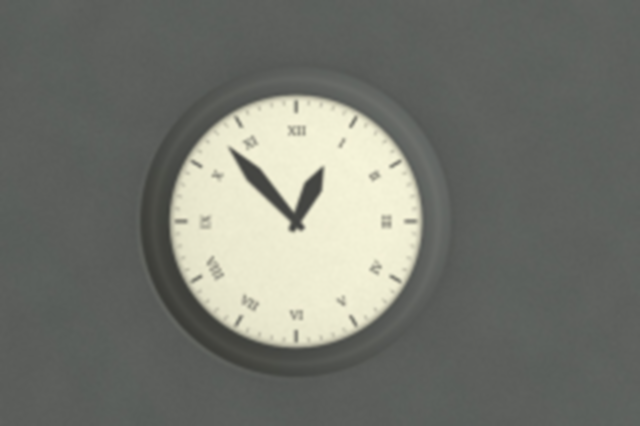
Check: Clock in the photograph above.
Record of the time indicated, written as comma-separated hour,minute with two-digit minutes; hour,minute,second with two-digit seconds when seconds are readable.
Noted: 12,53
